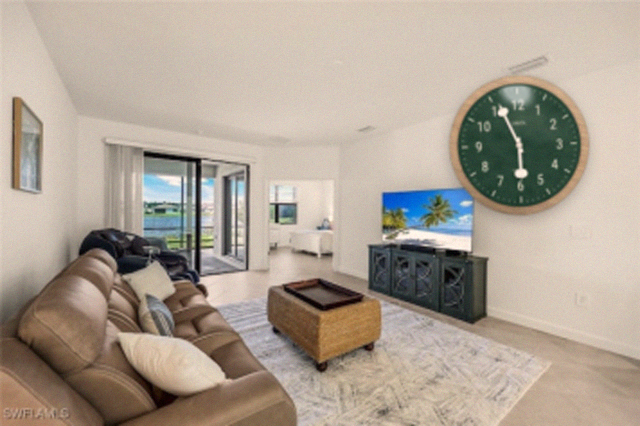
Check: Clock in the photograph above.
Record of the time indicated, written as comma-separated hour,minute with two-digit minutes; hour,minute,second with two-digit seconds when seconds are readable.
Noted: 5,56
